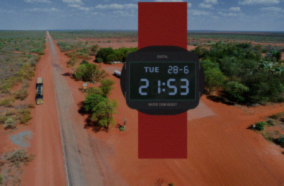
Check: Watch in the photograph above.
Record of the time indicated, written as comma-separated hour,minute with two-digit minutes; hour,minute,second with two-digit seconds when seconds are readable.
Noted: 21,53
